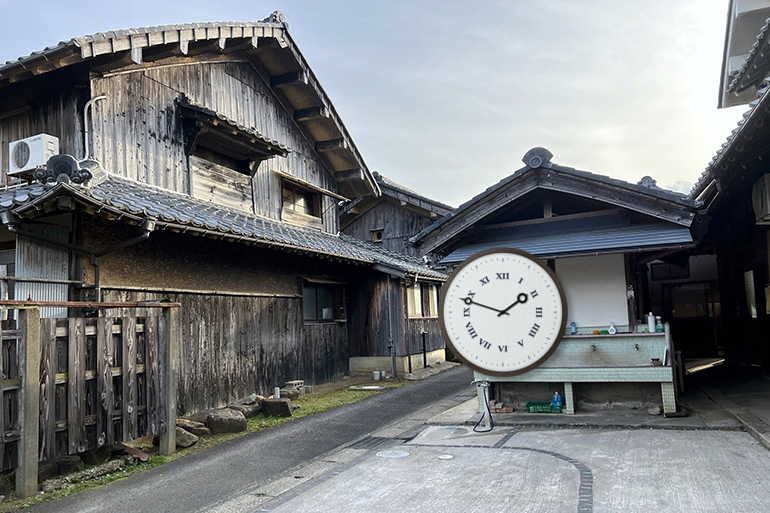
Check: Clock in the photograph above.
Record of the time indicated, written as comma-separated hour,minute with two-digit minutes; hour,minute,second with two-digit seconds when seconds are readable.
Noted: 1,48
